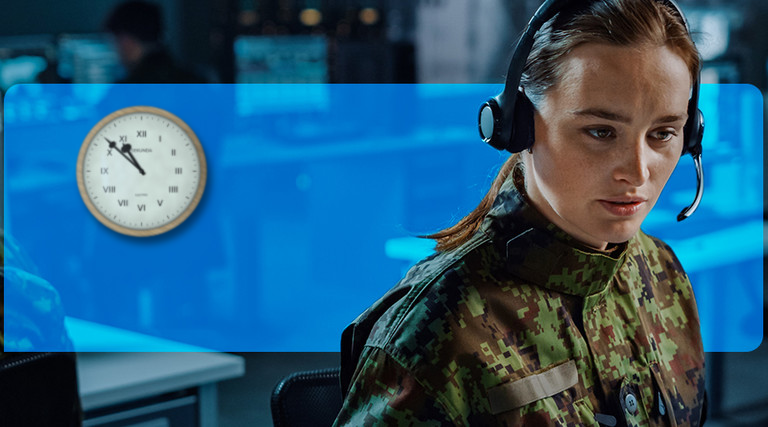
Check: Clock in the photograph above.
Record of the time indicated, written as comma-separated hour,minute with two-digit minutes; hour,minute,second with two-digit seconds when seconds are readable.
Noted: 10,52
